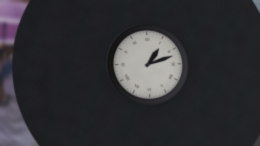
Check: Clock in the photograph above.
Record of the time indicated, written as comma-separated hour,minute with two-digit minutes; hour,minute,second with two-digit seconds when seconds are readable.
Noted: 1,12
